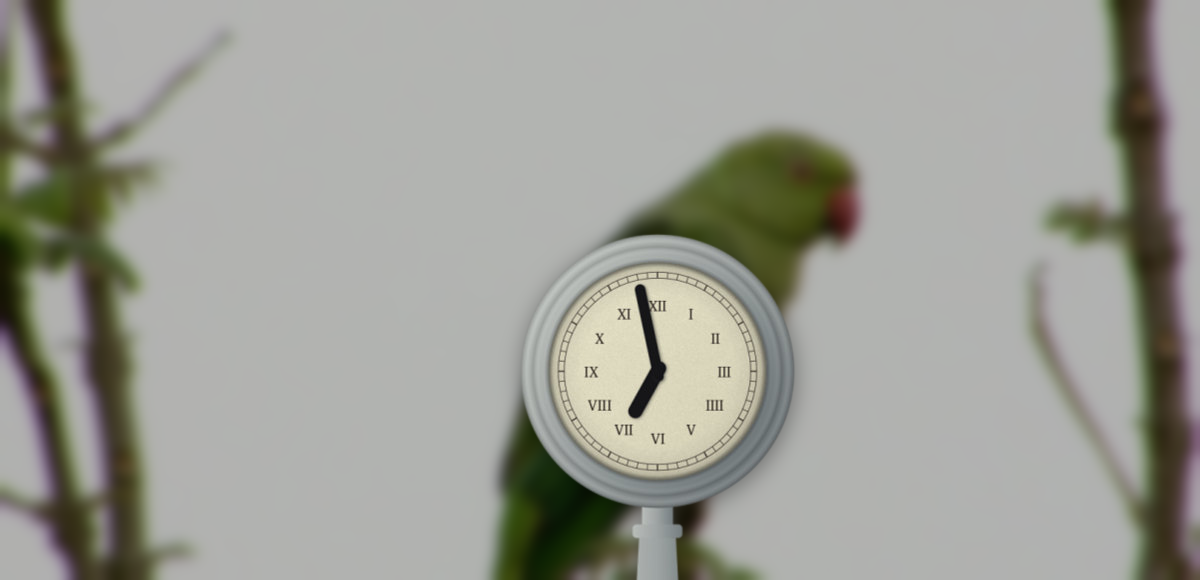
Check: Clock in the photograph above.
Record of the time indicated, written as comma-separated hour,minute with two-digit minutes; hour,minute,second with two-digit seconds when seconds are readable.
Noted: 6,58
